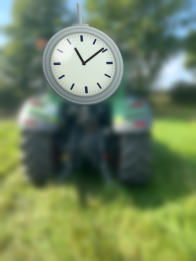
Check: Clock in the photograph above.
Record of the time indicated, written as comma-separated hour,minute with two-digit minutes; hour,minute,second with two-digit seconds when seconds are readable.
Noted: 11,09
